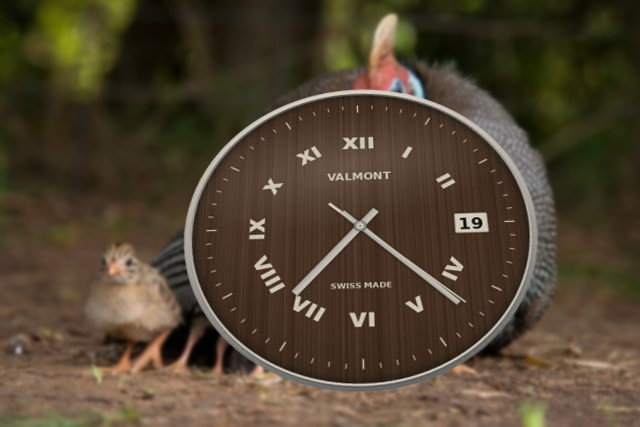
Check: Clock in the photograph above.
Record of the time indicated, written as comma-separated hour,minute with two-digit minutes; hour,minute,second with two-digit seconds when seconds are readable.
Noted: 7,22,22
